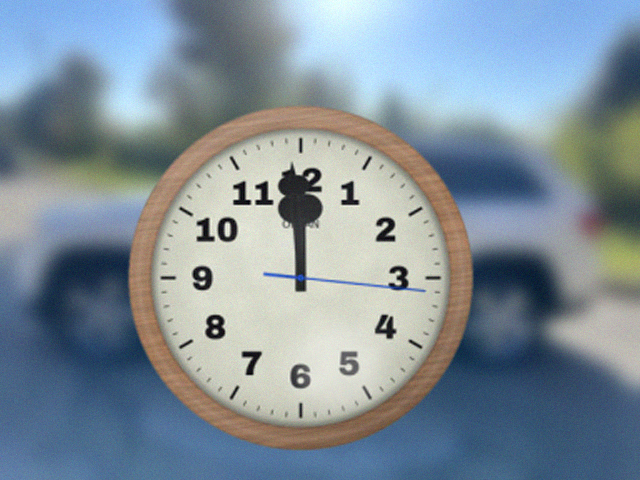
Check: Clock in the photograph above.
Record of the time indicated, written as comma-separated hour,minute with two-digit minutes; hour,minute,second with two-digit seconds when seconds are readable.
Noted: 11,59,16
